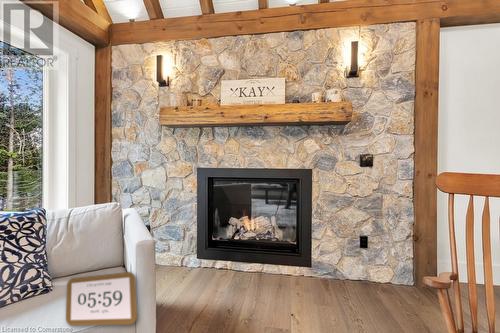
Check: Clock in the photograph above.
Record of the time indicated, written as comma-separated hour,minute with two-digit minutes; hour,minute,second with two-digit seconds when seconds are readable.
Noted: 5,59
